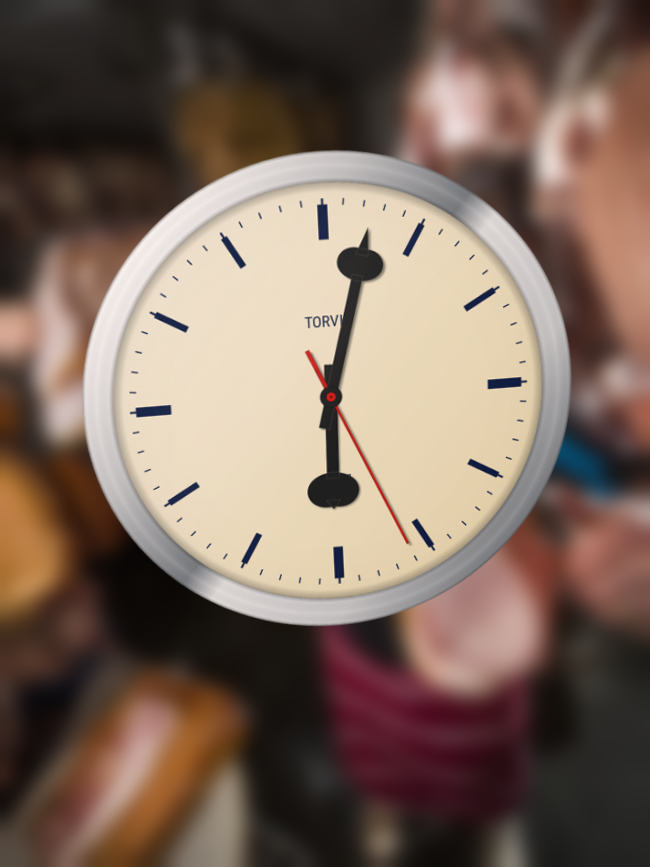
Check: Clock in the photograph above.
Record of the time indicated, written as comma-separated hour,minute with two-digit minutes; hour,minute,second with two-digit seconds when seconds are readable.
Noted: 6,02,26
